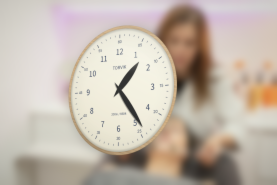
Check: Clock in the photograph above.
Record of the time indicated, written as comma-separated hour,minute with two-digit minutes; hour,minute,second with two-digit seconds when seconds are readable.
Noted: 1,24
